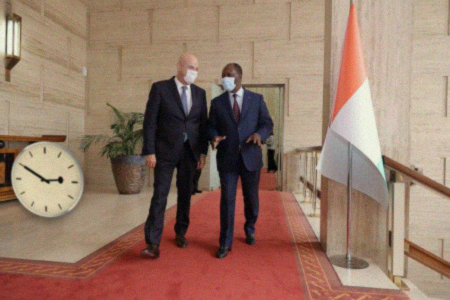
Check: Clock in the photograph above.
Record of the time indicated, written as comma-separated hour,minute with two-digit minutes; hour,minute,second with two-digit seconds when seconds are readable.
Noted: 2,50
